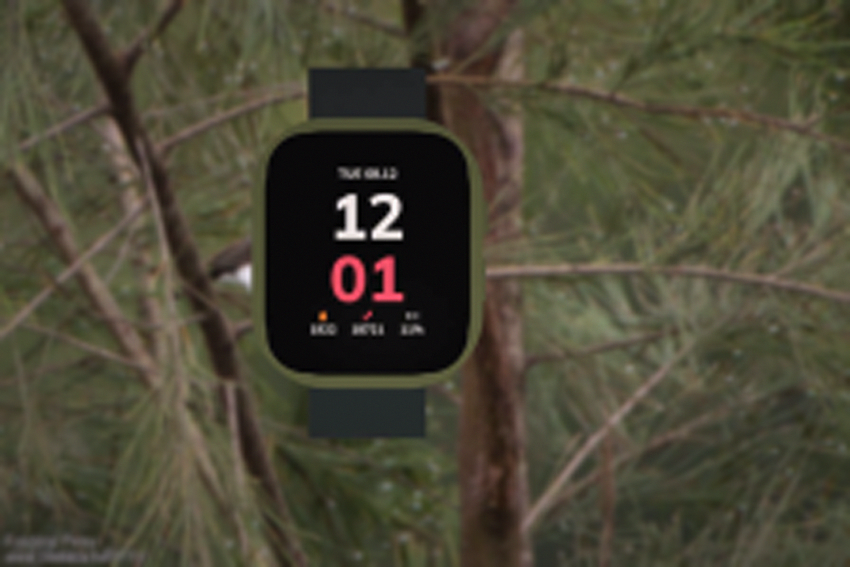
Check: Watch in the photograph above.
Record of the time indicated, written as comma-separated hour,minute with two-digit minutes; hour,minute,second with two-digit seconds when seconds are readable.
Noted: 12,01
